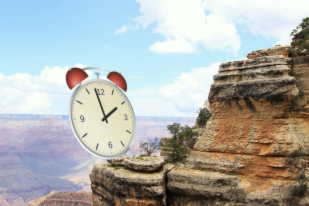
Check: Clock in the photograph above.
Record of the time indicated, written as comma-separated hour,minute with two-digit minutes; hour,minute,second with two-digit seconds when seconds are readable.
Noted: 1,58
